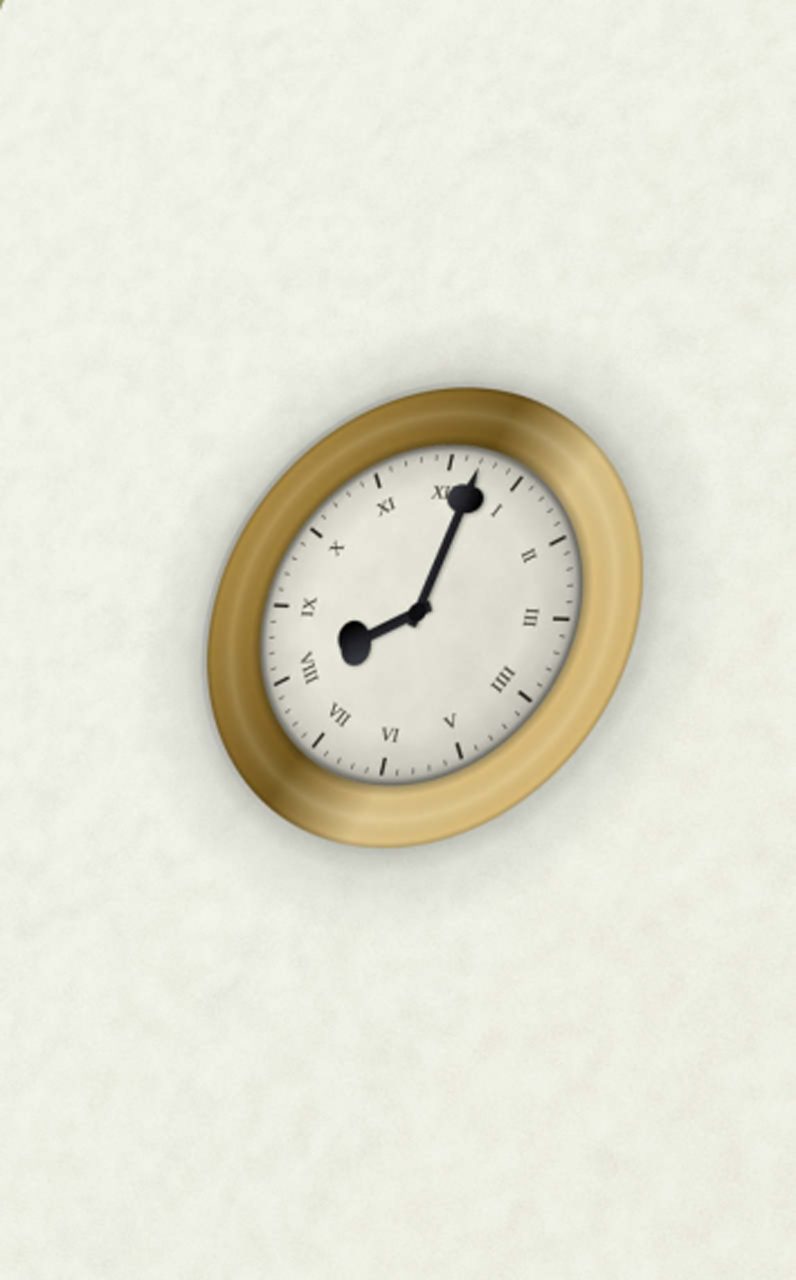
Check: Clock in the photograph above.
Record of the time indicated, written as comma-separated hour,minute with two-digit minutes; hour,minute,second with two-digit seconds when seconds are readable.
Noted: 8,02
